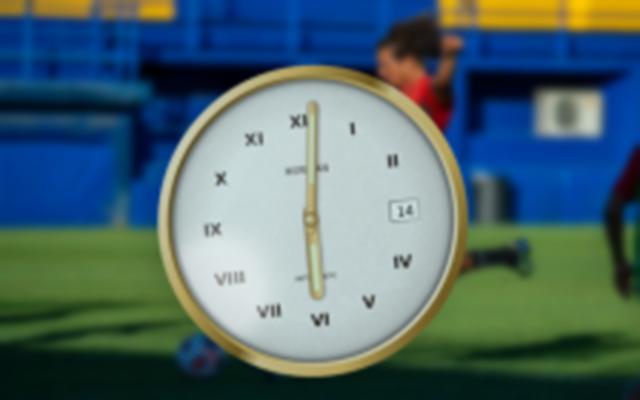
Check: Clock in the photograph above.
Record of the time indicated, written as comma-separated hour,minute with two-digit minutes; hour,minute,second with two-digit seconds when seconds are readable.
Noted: 6,01
